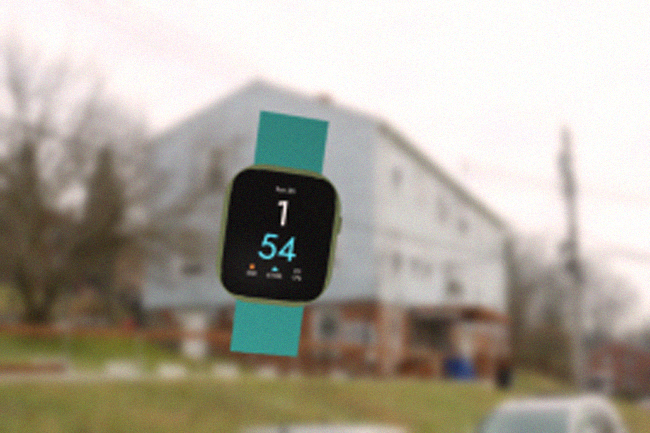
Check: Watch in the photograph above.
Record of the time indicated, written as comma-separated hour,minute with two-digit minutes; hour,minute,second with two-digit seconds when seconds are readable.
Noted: 1,54
